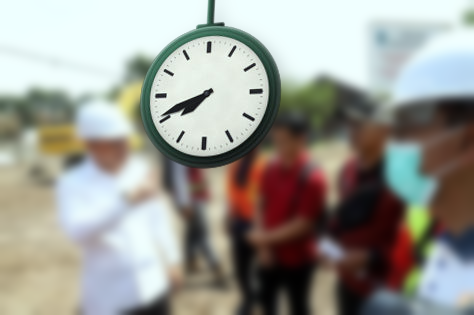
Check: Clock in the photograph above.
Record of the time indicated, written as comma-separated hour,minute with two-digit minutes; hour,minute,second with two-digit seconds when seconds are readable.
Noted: 7,41
